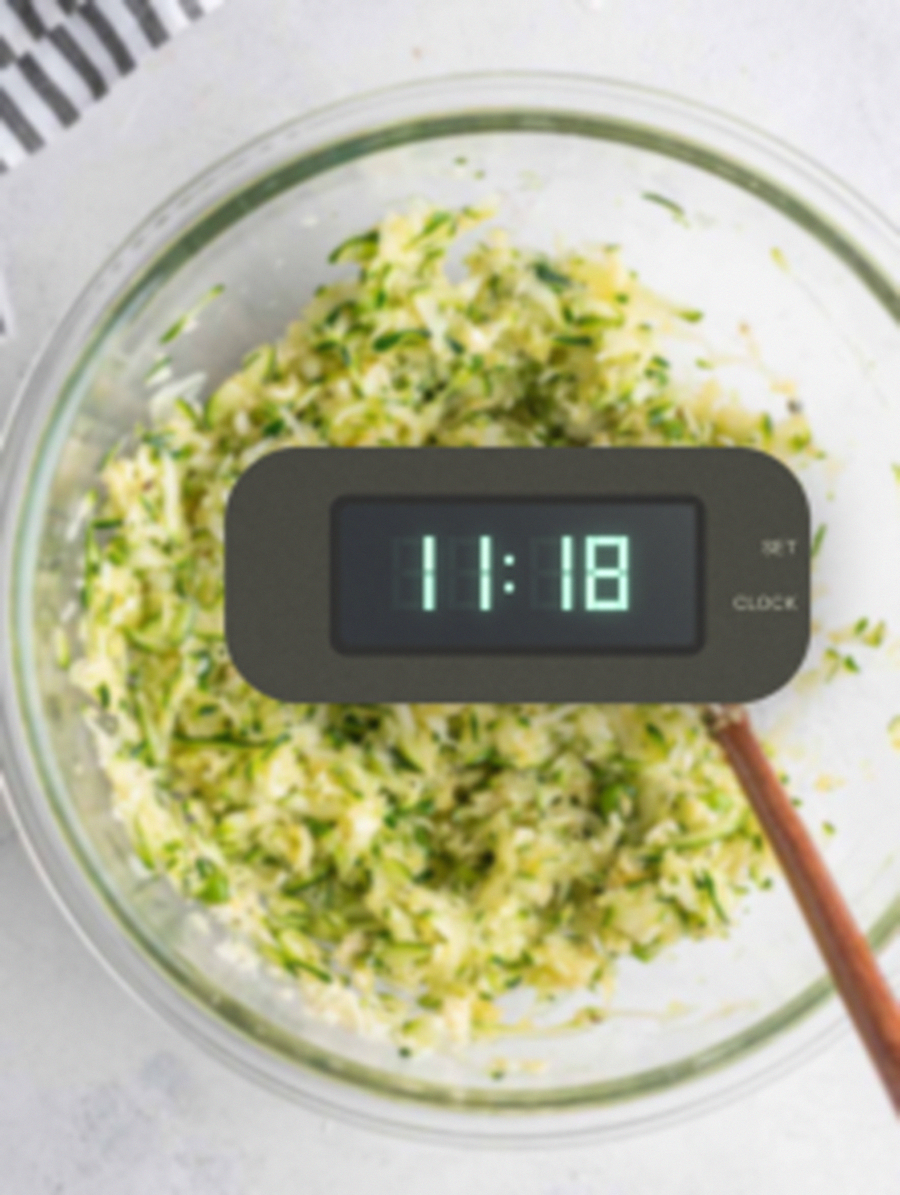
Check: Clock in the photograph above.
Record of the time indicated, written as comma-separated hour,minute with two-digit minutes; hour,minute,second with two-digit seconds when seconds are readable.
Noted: 11,18
